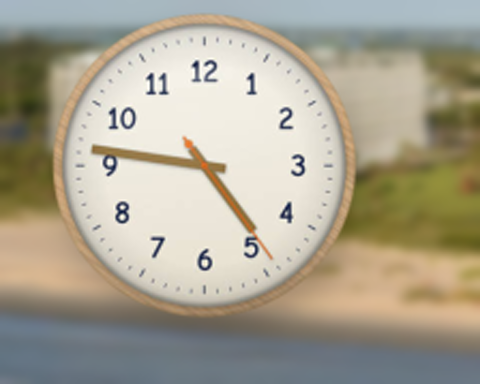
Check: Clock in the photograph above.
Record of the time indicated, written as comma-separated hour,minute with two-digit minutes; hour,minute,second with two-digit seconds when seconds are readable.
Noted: 4,46,24
